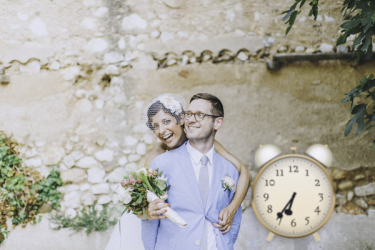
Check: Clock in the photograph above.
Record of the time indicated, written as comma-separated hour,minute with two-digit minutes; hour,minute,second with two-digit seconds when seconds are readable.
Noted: 6,36
